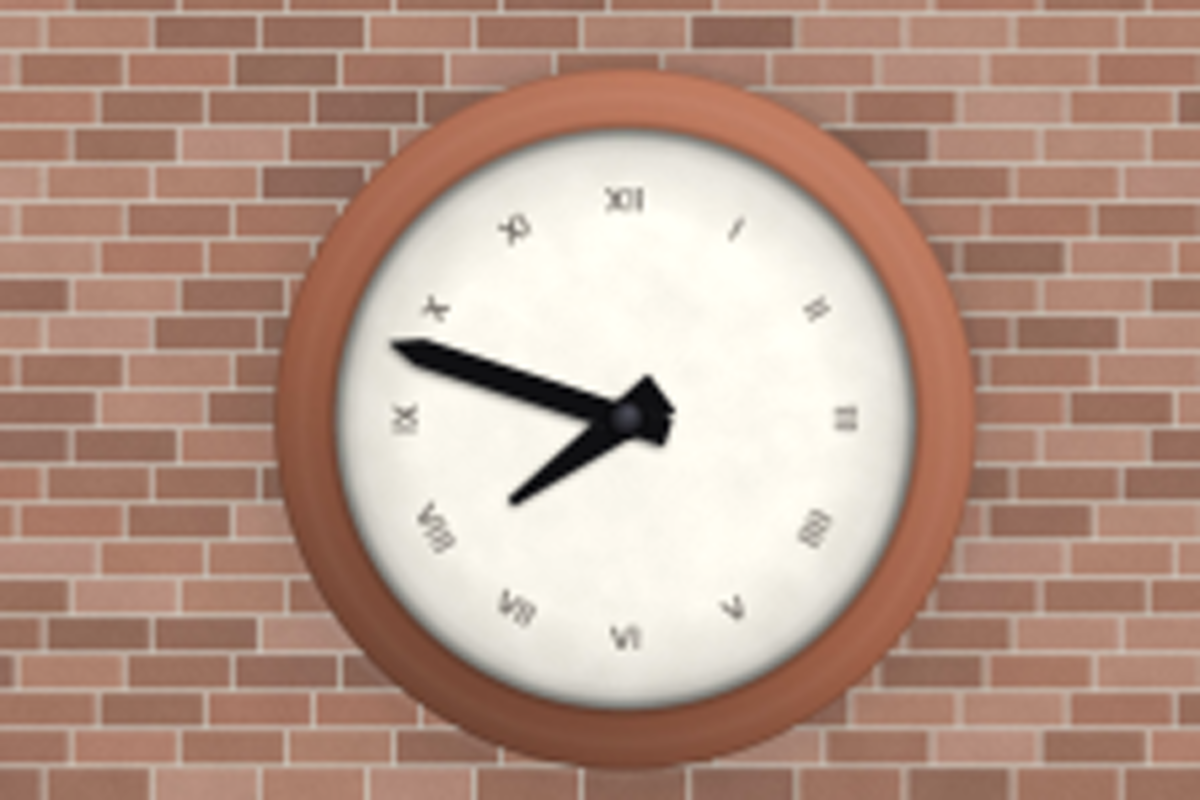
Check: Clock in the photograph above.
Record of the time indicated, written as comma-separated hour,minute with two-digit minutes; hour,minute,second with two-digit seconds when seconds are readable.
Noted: 7,48
